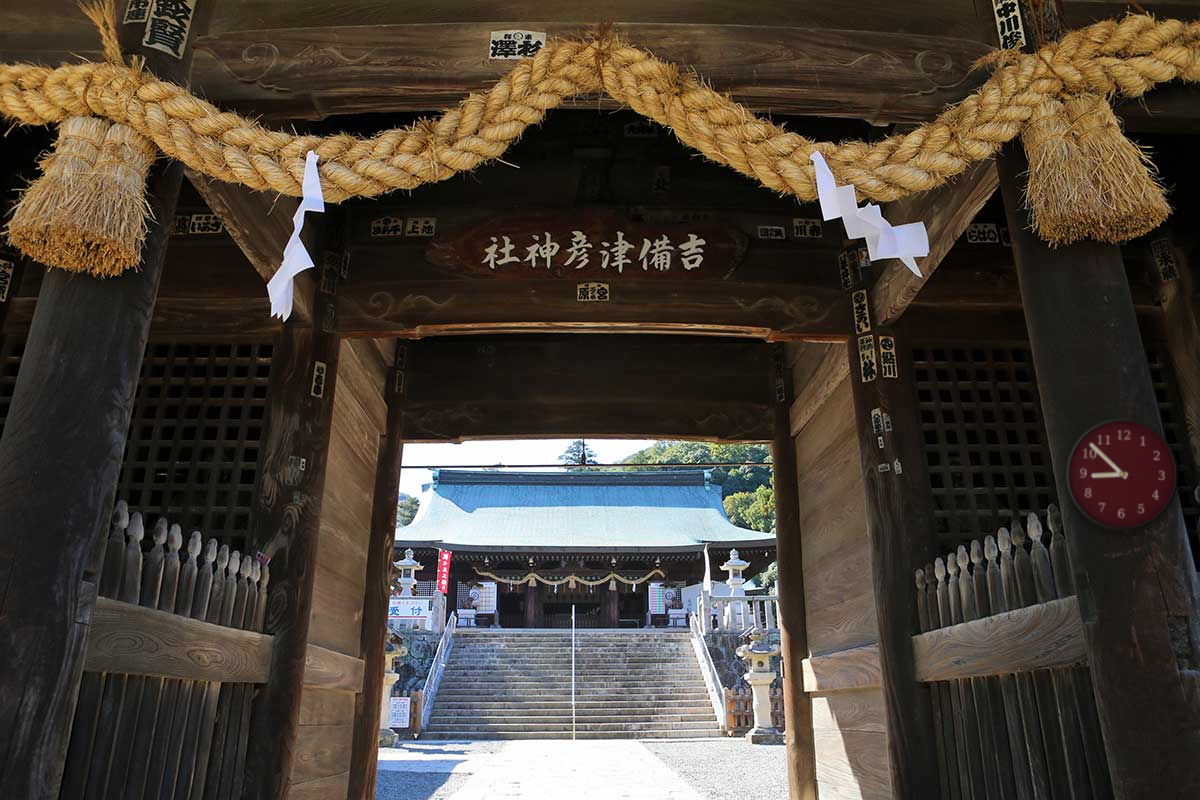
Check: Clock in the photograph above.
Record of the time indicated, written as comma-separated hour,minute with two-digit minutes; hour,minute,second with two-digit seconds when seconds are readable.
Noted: 8,52
